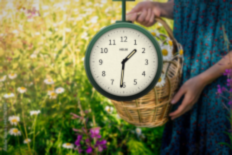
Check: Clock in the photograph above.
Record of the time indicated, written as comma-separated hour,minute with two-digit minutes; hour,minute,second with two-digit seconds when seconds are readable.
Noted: 1,31
